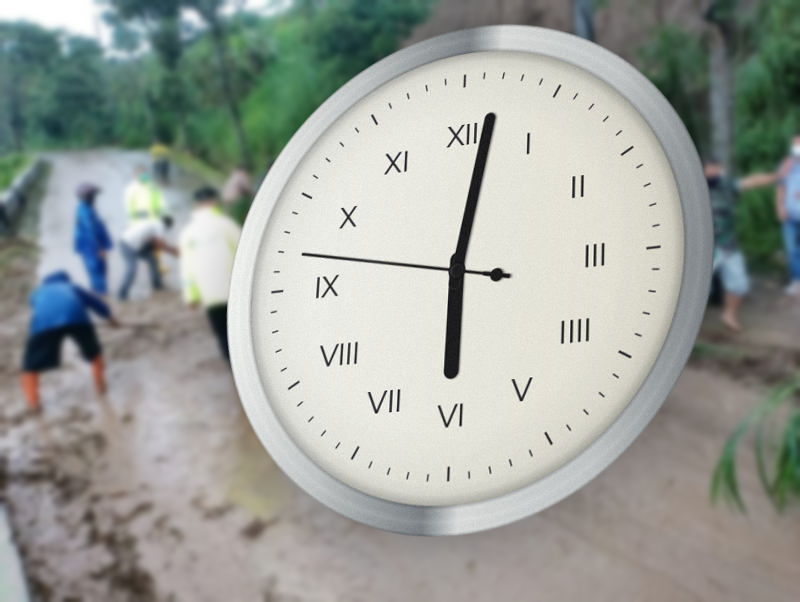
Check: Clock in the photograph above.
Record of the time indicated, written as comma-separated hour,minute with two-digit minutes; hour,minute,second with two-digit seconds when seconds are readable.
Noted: 6,01,47
